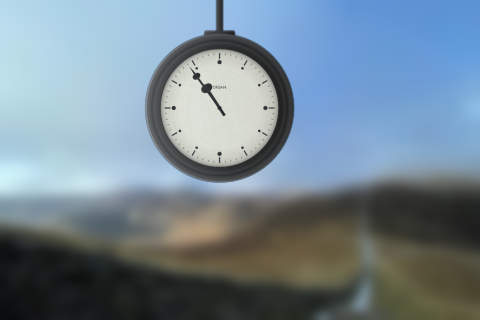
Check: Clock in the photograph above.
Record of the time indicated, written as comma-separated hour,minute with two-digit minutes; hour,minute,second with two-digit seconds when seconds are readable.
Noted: 10,54
